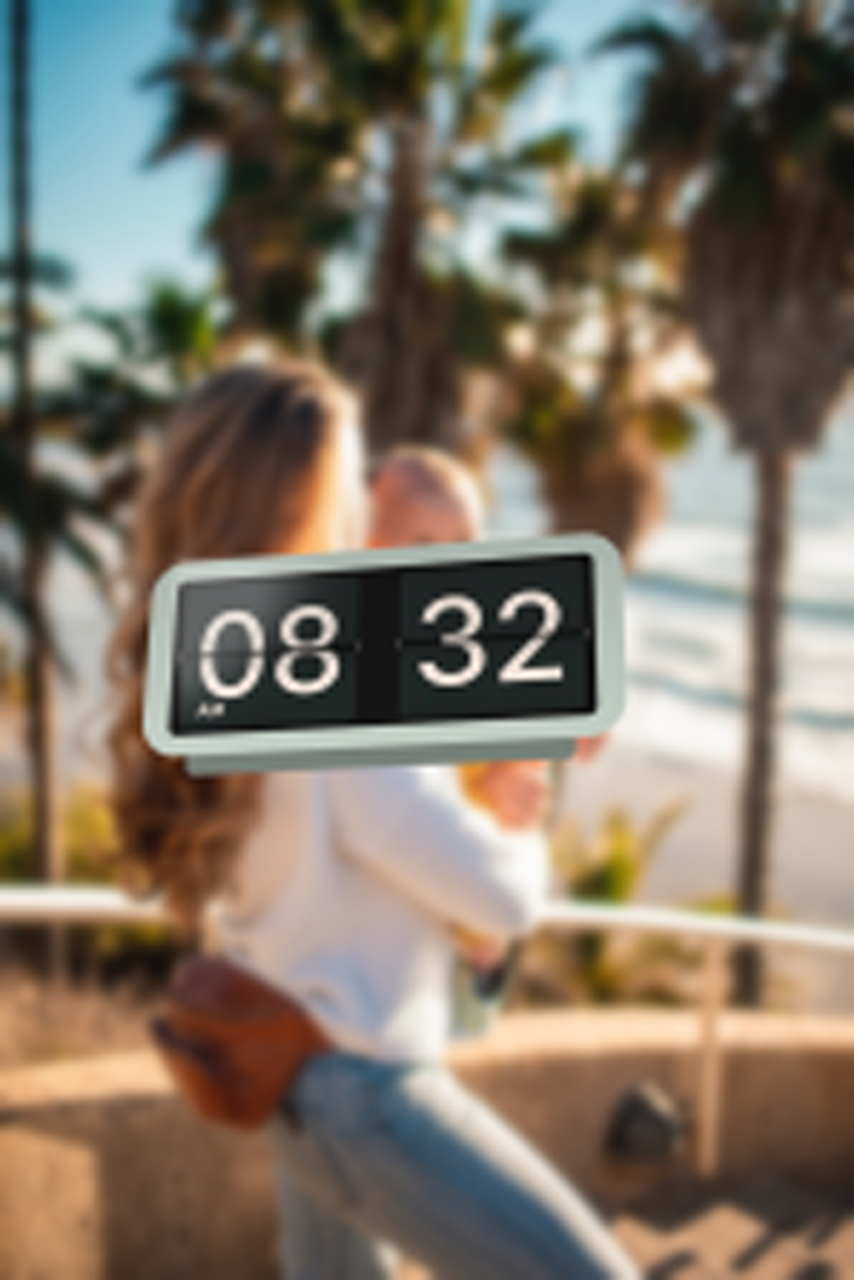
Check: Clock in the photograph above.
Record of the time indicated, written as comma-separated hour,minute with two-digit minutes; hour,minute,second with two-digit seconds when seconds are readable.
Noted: 8,32
